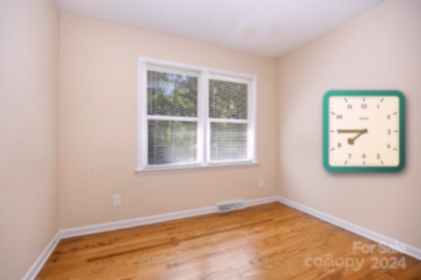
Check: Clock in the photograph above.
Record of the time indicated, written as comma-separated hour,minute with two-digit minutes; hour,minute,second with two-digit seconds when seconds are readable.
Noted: 7,45
